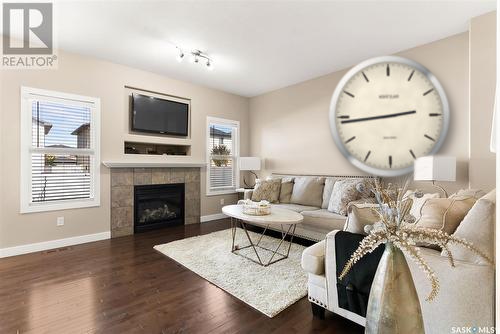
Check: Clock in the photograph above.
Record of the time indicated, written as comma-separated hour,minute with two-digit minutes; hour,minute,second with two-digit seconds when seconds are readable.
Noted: 2,44
